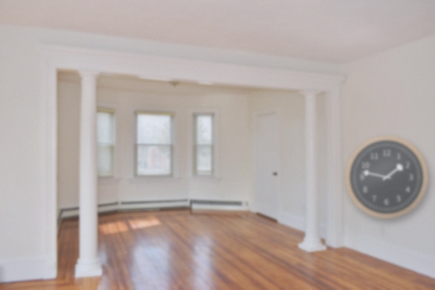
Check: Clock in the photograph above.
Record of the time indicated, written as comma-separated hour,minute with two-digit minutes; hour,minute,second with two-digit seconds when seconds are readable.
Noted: 1,47
